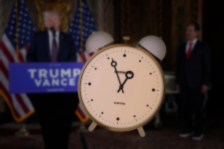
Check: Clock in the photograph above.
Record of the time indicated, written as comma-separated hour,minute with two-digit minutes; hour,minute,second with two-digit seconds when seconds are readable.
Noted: 12,56
